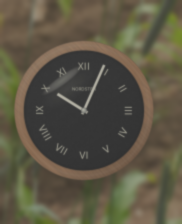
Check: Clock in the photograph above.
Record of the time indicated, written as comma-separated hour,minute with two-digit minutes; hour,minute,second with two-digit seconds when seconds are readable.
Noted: 10,04
